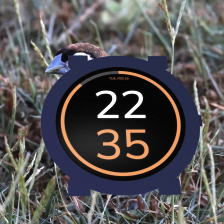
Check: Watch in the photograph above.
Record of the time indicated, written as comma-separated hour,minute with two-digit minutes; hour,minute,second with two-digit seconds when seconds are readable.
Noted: 22,35
